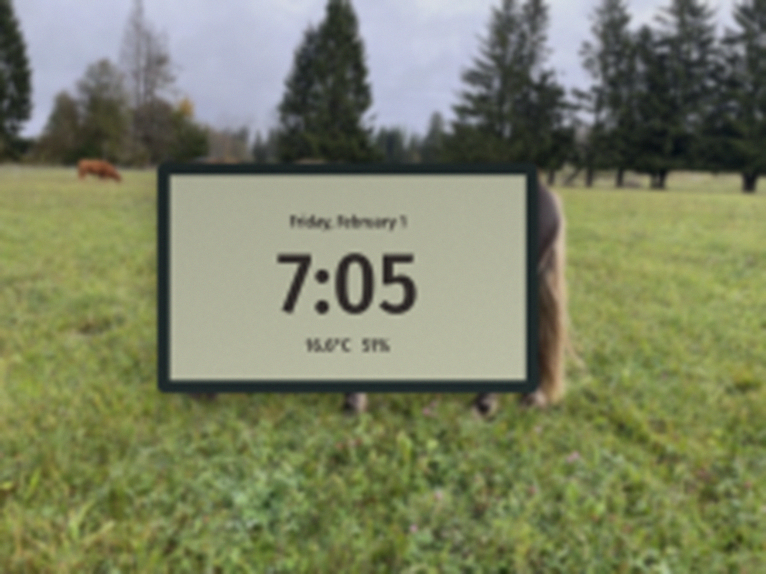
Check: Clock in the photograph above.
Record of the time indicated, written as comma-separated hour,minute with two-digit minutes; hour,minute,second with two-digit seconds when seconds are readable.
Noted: 7,05
